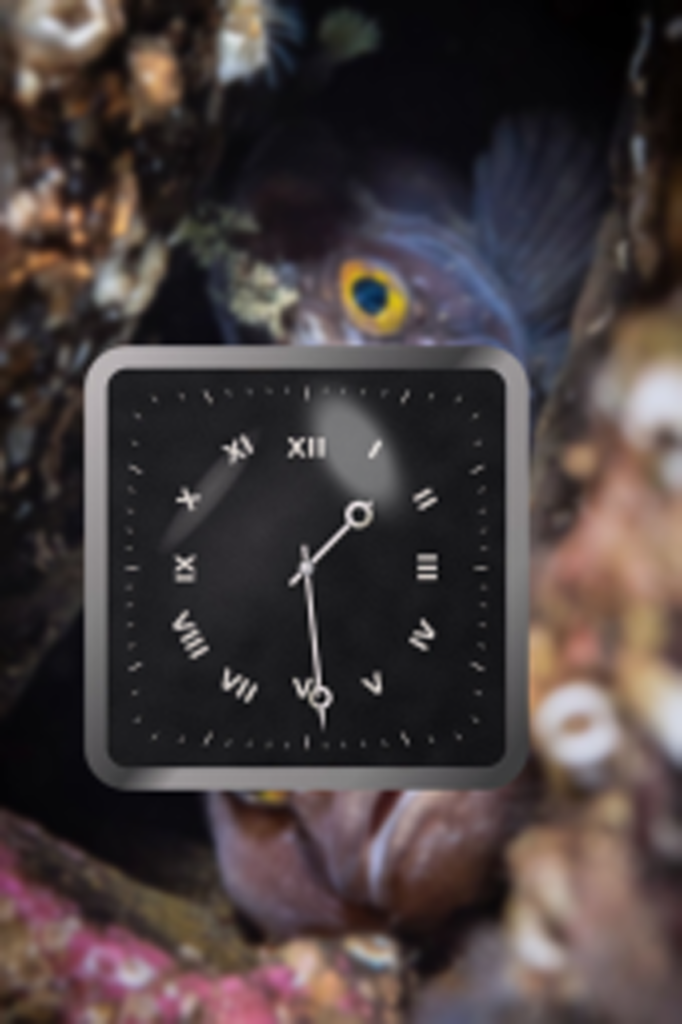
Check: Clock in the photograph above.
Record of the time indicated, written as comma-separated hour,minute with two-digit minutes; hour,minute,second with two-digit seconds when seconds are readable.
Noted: 1,29
